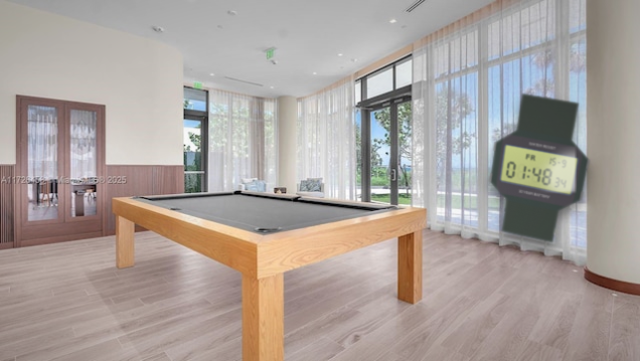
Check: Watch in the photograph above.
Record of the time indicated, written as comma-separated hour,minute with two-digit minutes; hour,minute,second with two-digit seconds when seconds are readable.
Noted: 1,48,34
